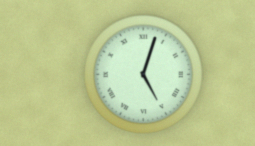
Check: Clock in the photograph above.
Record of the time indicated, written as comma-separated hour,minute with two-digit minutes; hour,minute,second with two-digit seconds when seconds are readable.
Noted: 5,03
